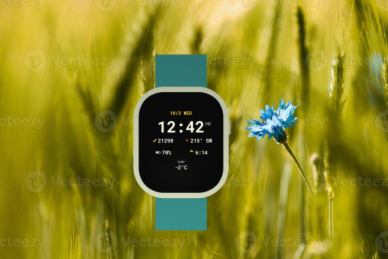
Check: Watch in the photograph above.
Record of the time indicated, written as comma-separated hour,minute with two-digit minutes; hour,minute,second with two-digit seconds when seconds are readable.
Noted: 12,42
